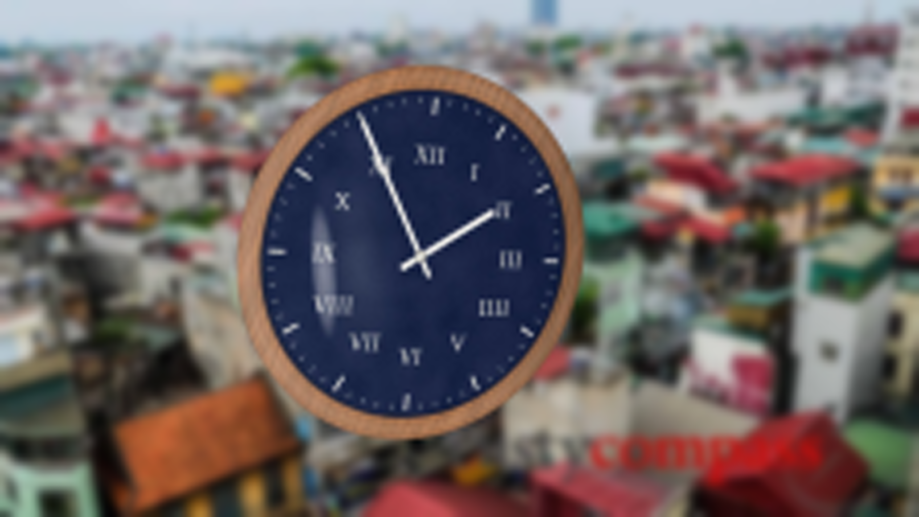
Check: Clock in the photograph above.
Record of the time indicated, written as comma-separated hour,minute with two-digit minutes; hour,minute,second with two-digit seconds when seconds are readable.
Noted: 1,55
